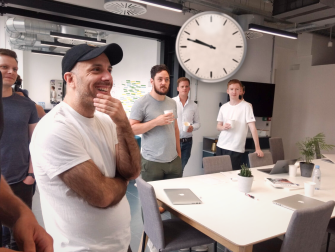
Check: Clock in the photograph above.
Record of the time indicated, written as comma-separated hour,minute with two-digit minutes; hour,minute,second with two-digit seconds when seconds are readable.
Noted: 9,48
